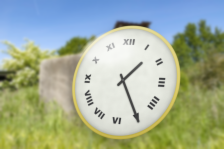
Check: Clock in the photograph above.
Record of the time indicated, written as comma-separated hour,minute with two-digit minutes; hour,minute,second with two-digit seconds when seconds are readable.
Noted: 1,25
